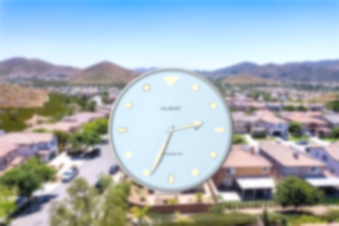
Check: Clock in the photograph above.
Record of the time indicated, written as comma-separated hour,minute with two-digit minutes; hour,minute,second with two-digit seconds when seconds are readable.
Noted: 2,34
